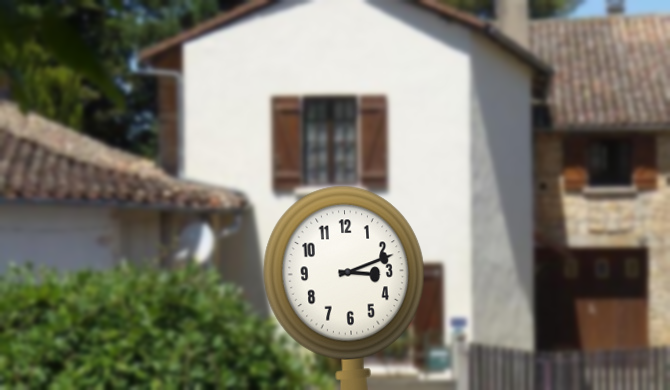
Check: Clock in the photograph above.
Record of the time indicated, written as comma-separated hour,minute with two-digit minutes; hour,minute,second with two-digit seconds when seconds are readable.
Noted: 3,12
